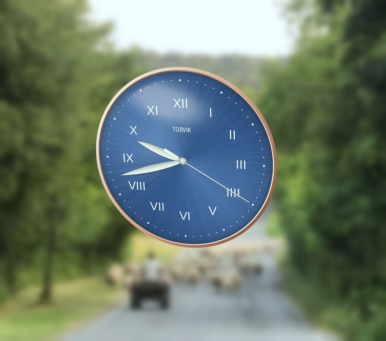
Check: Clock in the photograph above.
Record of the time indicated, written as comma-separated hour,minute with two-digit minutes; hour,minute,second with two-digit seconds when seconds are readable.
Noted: 9,42,20
